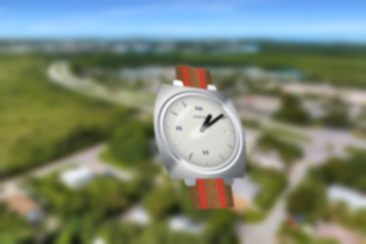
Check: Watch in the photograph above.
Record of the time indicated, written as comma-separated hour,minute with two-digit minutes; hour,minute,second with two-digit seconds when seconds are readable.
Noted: 1,09
